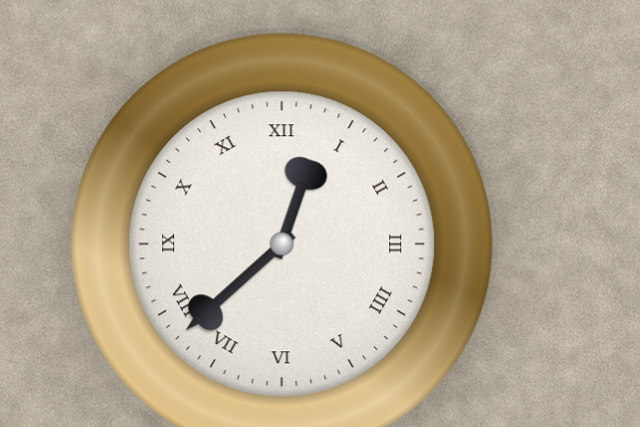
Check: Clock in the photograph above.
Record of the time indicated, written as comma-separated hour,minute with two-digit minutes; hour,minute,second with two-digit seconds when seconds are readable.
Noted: 12,38
